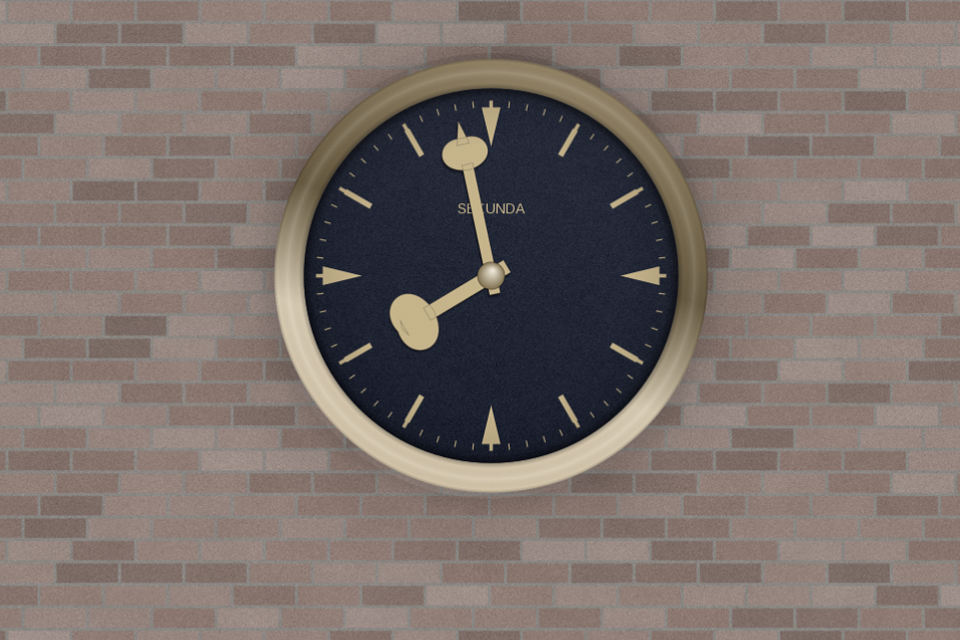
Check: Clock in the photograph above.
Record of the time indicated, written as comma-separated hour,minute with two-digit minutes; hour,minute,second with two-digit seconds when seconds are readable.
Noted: 7,58
